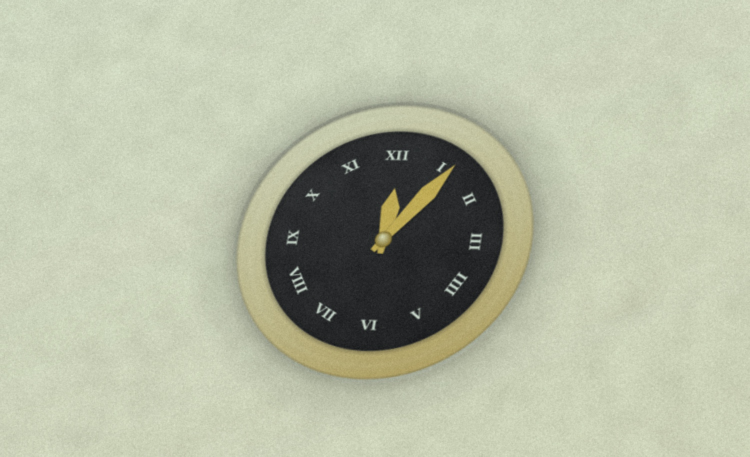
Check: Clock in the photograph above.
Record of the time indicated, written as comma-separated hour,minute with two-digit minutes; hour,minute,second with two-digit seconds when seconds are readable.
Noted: 12,06
